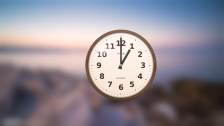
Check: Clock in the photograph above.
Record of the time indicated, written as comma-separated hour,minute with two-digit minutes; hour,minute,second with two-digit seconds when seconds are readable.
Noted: 1,00
